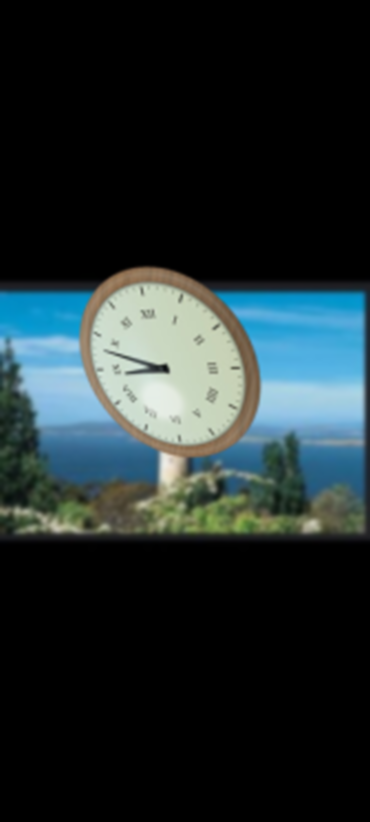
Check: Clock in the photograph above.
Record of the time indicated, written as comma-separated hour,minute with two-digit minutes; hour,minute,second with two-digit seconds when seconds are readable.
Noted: 8,48
